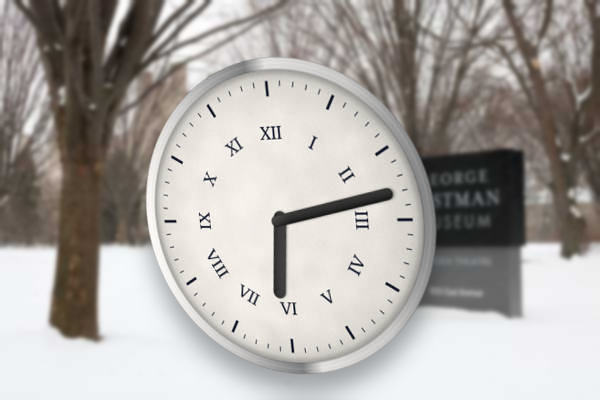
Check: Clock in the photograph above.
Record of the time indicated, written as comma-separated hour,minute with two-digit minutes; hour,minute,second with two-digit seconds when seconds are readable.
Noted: 6,13
